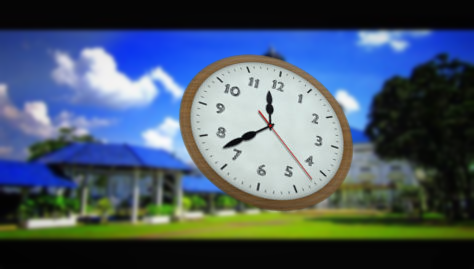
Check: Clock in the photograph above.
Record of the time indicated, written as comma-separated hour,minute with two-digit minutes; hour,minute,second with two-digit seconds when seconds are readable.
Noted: 11,37,22
